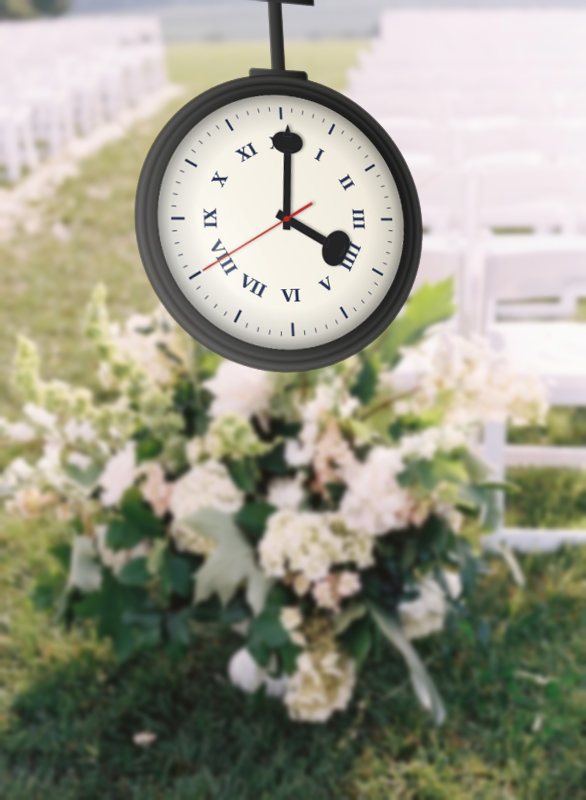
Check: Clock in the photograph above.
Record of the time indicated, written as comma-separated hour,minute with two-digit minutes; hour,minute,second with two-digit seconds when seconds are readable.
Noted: 4,00,40
